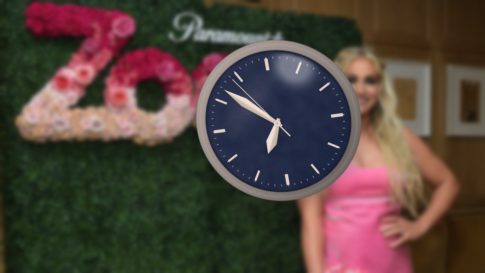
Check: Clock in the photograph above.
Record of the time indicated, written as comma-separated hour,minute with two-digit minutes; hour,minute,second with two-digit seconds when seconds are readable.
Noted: 6,51,54
